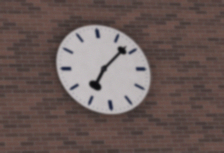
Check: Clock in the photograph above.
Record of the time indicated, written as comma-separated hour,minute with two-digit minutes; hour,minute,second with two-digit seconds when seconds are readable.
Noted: 7,08
